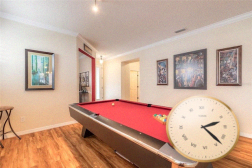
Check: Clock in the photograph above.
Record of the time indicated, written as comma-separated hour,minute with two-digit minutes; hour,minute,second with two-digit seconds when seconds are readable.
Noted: 2,23
